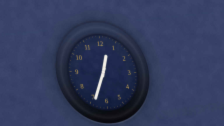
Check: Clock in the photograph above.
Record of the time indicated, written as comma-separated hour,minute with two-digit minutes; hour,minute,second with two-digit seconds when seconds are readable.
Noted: 12,34
